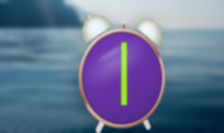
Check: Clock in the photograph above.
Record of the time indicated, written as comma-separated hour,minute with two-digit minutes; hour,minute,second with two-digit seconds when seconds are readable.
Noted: 6,00
